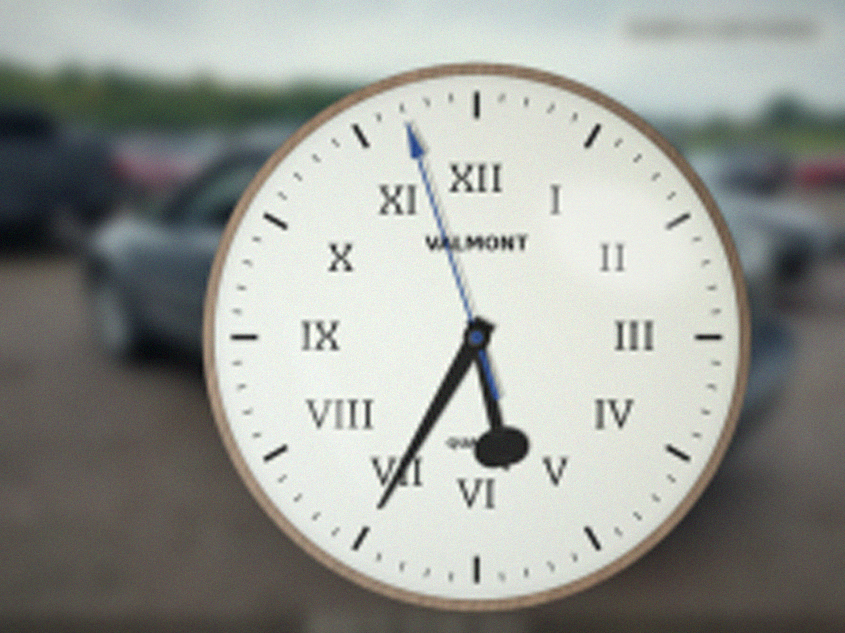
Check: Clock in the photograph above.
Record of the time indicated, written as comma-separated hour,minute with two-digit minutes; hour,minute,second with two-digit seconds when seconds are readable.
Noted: 5,34,57
